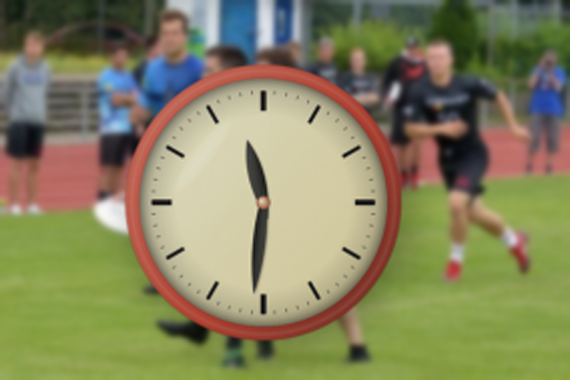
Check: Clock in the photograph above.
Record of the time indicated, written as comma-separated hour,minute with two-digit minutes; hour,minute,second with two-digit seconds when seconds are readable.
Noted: 11,31
